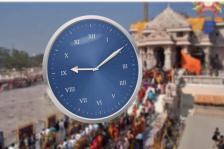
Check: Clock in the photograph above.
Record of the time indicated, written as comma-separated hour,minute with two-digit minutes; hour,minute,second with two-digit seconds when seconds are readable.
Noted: 9,10
